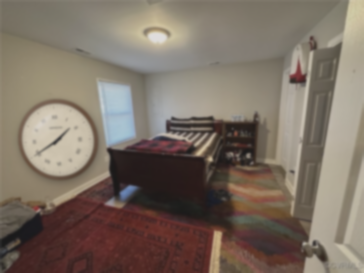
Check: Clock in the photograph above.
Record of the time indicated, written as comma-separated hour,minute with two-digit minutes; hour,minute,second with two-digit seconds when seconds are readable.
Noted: 1,40
